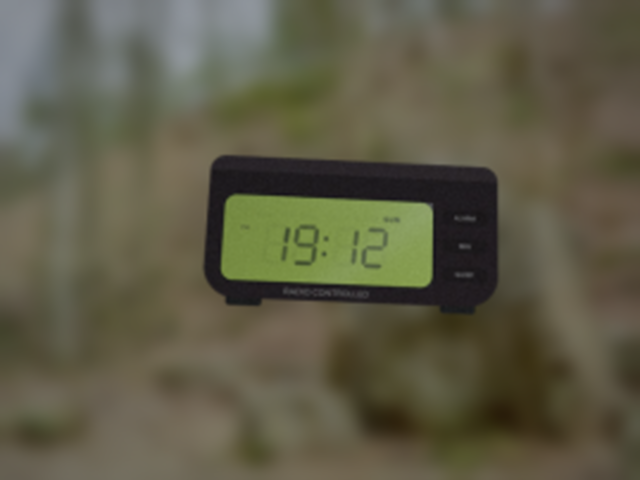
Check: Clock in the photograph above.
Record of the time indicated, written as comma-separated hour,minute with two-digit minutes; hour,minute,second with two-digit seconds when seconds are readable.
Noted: 19,12
